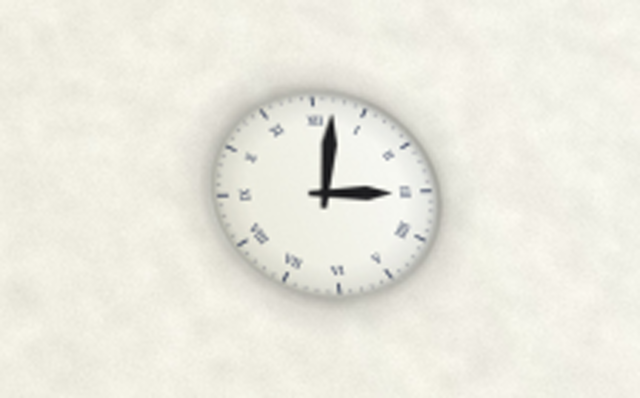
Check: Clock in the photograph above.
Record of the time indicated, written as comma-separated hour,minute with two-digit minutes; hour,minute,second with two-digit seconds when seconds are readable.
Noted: 3,02
